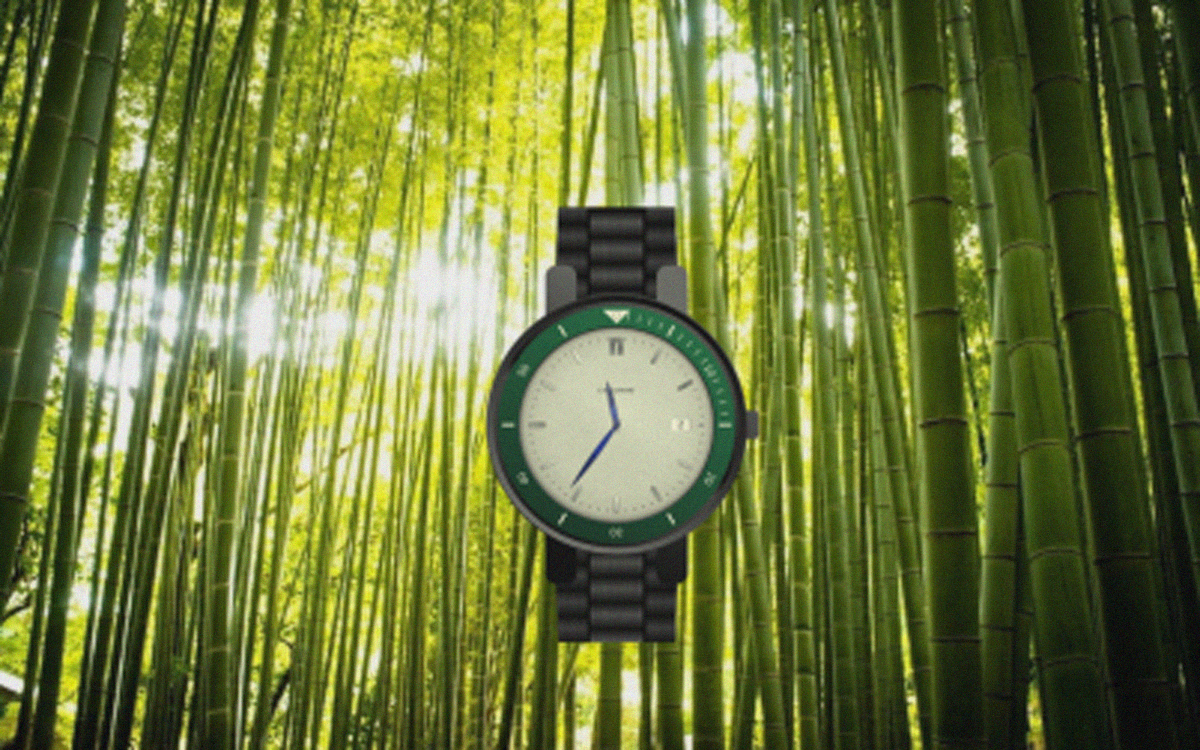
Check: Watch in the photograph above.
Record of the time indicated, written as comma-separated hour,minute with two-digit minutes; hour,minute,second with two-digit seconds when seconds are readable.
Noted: 11,36
